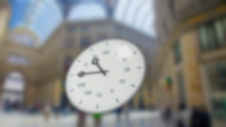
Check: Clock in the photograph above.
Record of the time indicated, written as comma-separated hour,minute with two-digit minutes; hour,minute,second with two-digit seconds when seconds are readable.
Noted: 10,45
